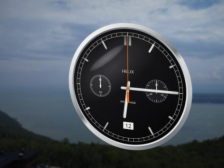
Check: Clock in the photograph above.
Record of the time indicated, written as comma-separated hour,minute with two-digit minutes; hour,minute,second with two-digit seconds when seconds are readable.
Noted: 6,15
